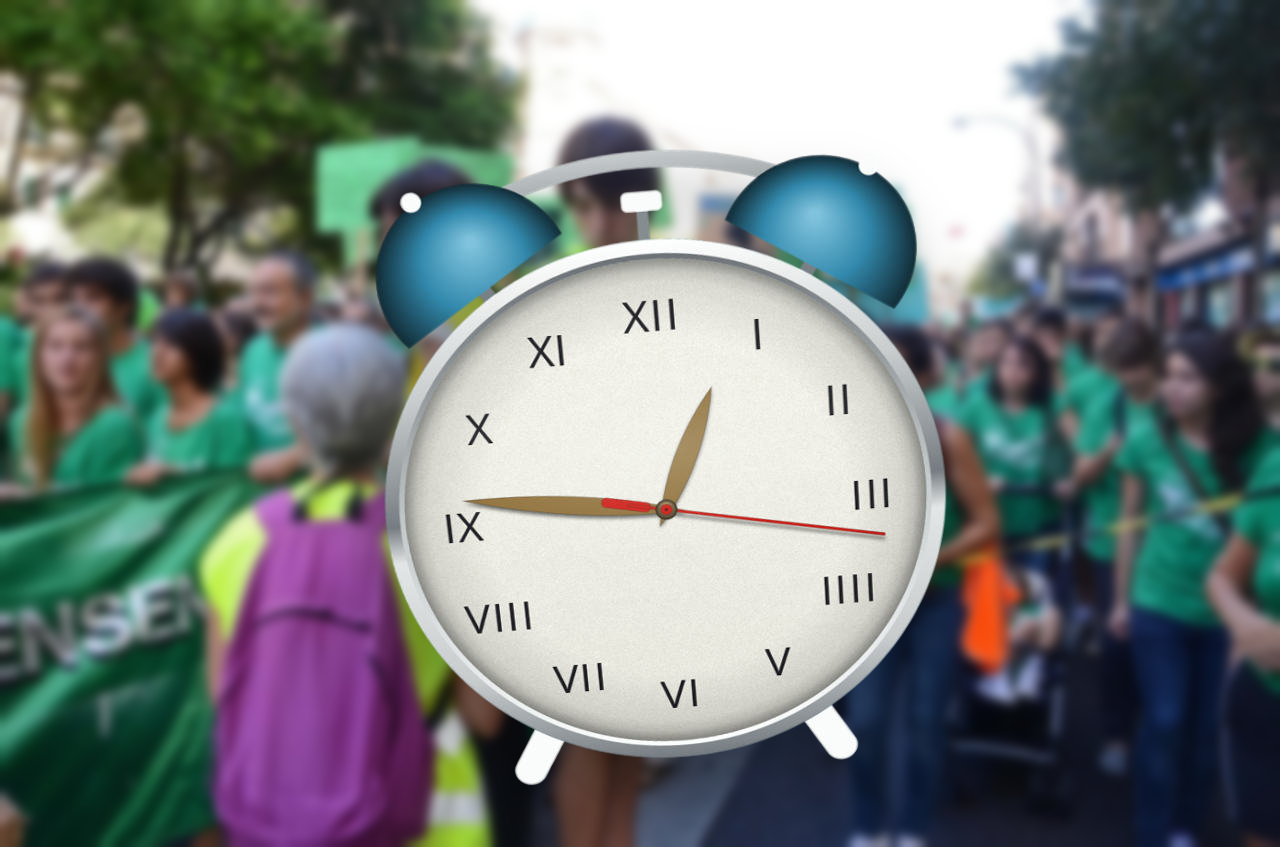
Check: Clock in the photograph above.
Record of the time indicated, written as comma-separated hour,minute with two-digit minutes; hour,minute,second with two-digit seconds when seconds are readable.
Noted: 12,46,17
